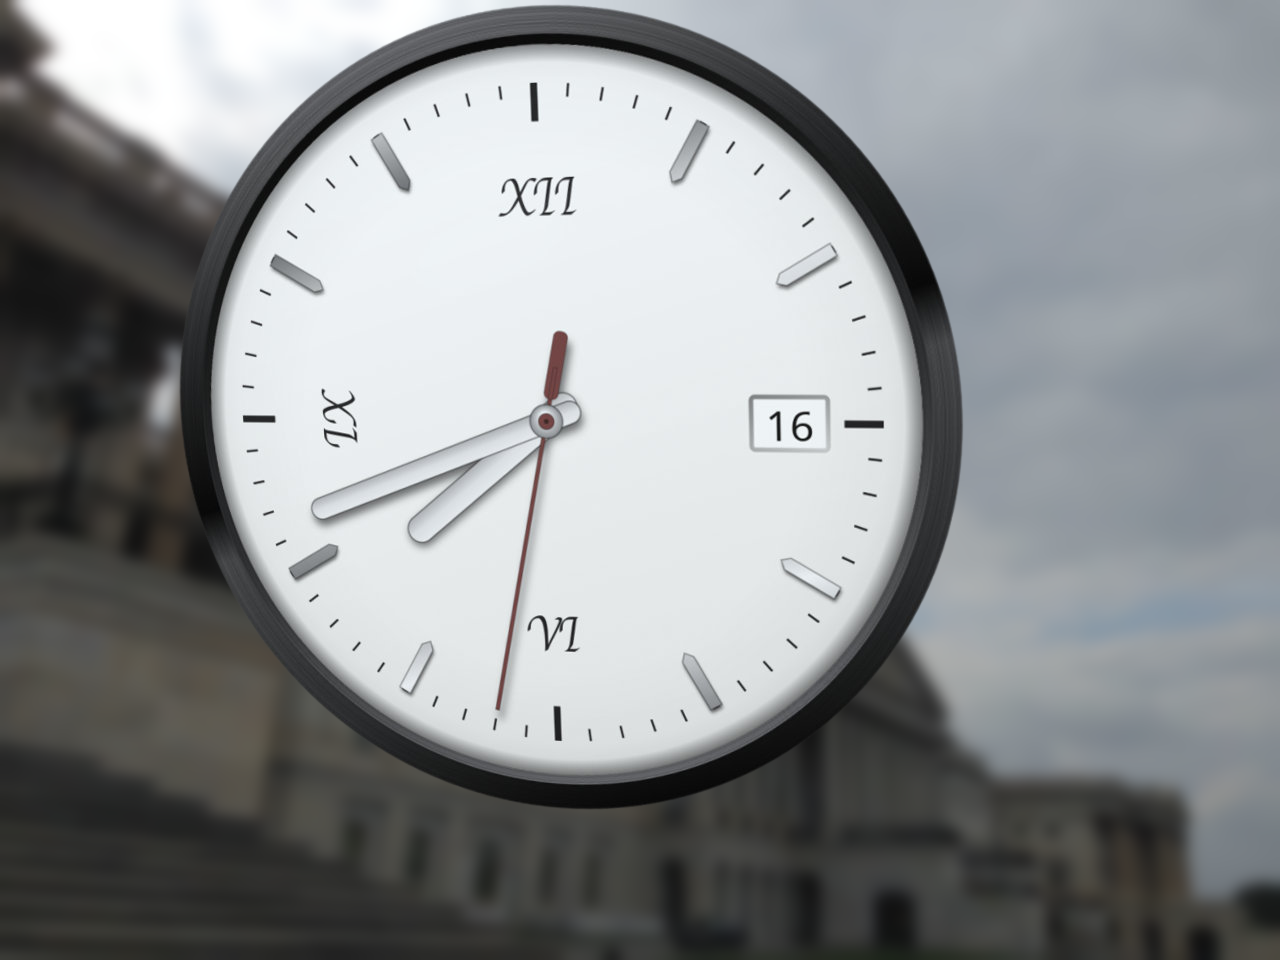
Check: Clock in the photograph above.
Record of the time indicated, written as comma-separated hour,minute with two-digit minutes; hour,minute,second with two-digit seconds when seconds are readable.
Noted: 7,41,32
